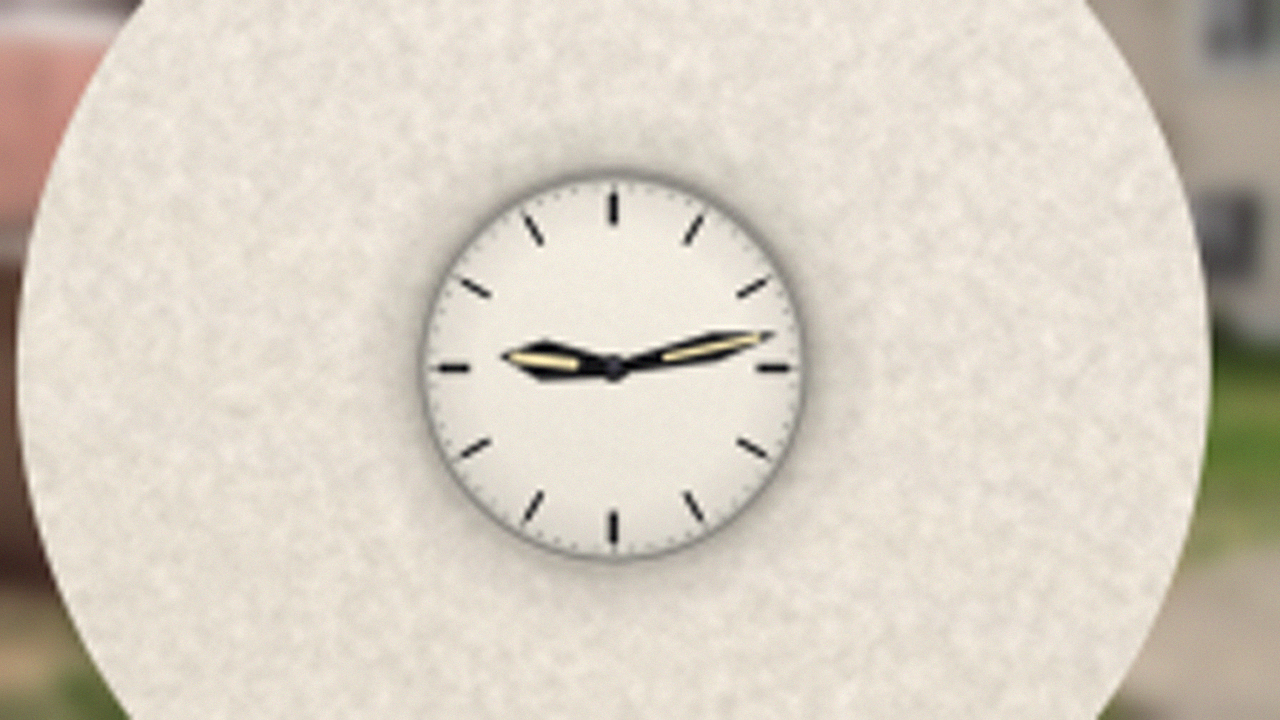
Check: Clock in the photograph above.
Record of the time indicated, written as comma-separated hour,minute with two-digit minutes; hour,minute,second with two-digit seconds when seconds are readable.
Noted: 9,13
